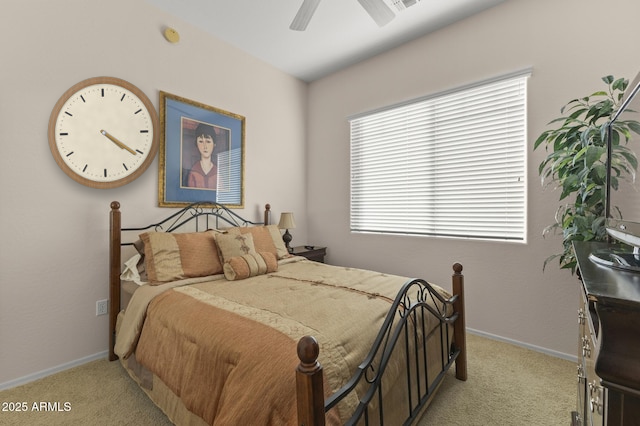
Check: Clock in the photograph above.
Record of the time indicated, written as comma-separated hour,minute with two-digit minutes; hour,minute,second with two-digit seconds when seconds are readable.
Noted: 4,21
